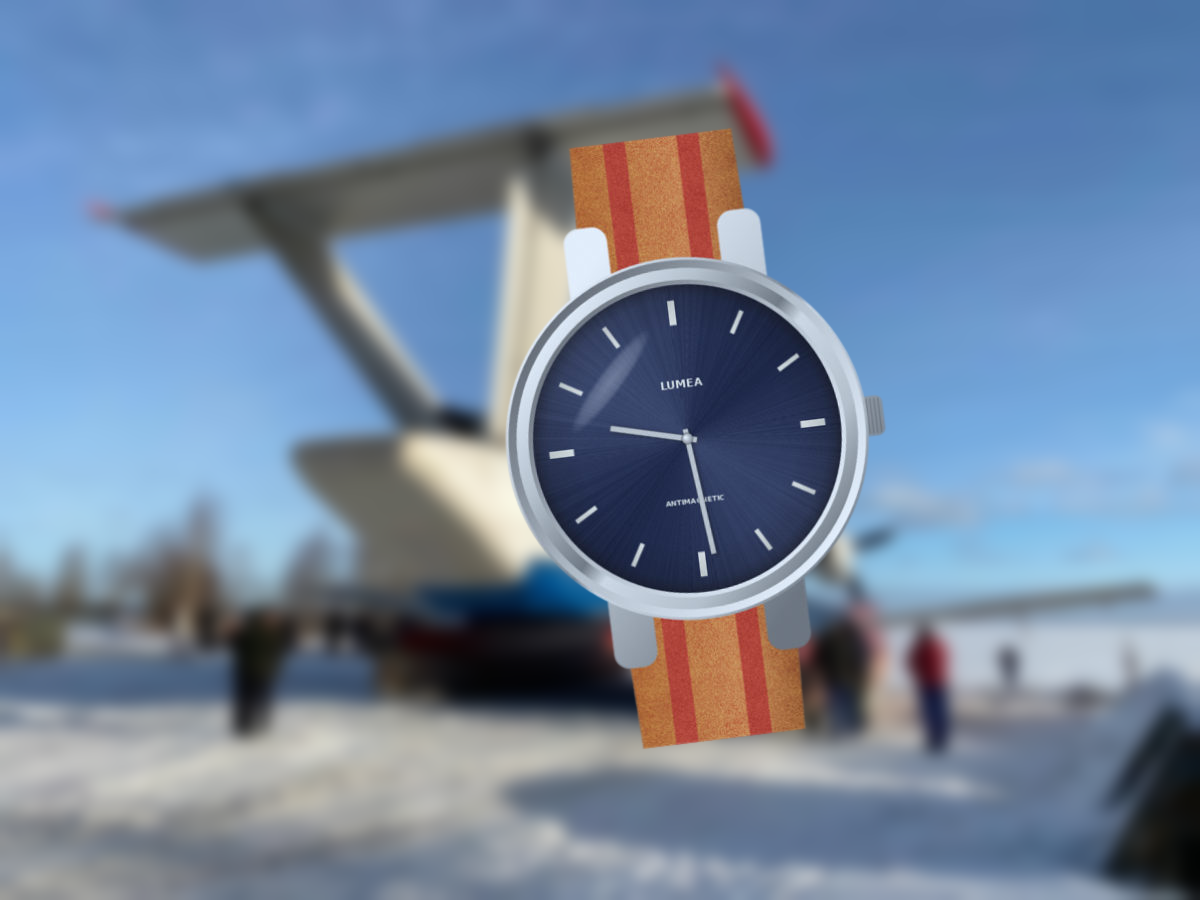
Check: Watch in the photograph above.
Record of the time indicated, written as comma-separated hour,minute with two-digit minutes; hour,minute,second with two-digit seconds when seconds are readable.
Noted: 9,29
